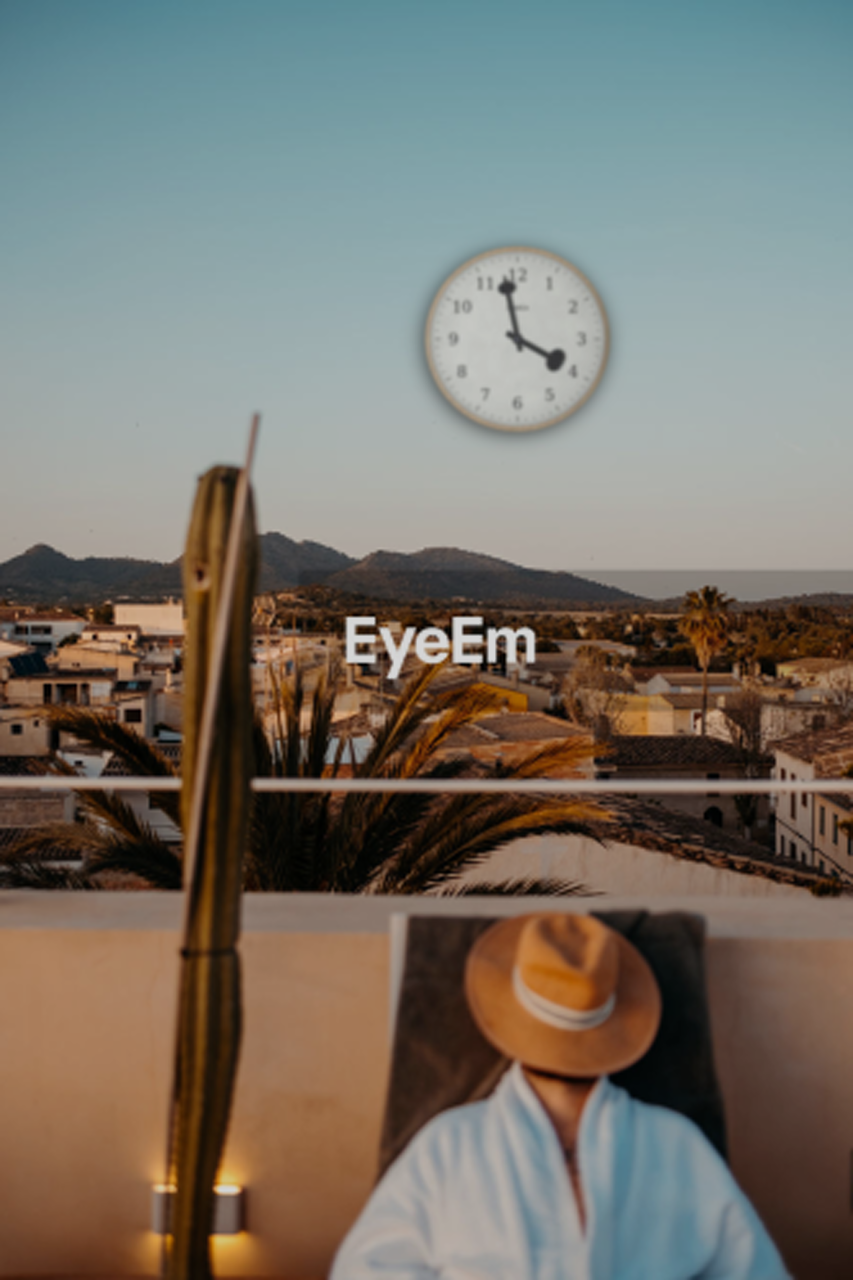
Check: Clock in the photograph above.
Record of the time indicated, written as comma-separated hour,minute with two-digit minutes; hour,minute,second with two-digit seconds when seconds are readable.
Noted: 3,58
